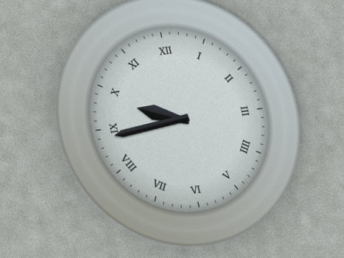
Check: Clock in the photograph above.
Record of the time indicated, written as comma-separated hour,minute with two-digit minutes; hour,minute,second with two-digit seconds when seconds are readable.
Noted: 9,44
